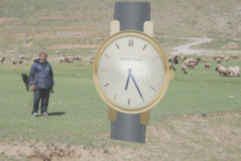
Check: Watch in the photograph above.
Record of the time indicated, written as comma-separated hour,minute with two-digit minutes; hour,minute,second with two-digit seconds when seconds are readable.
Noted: 6,25
